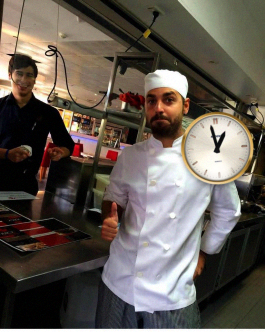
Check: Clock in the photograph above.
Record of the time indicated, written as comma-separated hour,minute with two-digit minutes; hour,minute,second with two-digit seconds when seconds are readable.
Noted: 12,58
